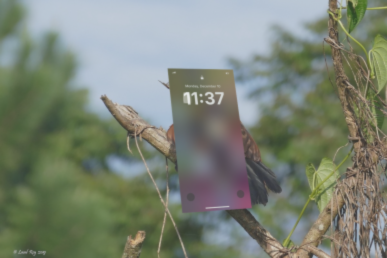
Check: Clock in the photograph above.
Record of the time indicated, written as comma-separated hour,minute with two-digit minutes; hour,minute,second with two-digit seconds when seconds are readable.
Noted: 11,37
